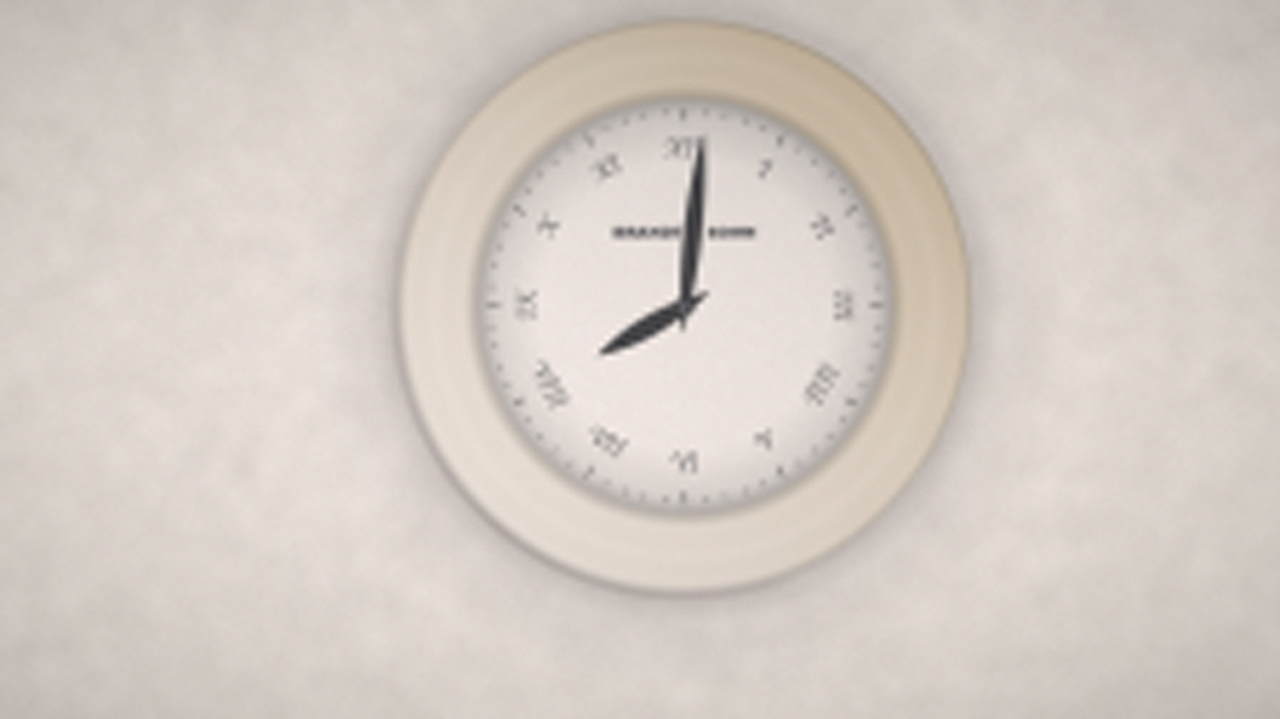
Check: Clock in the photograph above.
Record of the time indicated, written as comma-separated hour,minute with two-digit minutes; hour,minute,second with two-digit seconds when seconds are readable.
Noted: 8,01
